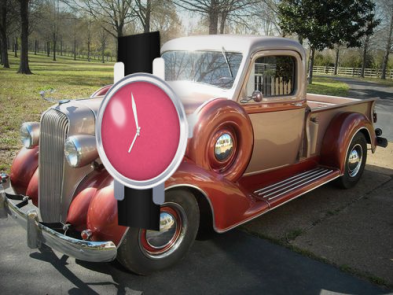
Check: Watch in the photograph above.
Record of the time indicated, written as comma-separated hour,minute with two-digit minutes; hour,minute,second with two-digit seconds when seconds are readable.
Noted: 6,58
